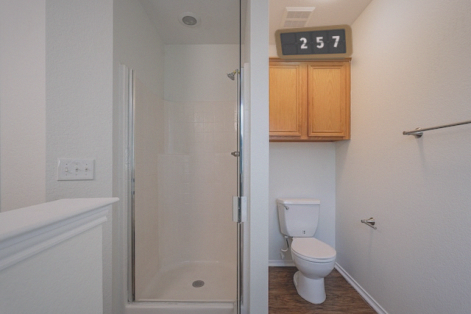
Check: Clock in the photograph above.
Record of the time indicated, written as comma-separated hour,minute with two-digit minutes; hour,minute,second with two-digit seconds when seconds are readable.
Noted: 2,57
